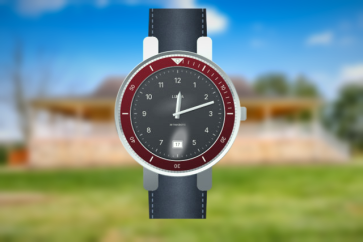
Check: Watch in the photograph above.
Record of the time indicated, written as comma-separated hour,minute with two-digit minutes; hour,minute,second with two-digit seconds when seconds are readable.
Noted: 12,12
